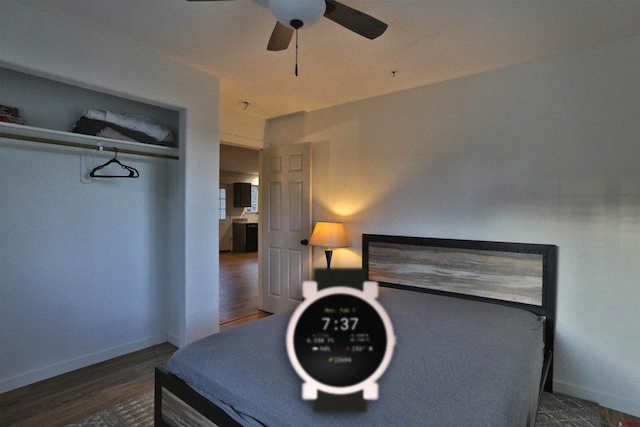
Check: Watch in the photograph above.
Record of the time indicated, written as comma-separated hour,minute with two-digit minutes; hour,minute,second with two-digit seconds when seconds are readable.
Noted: 7,37
